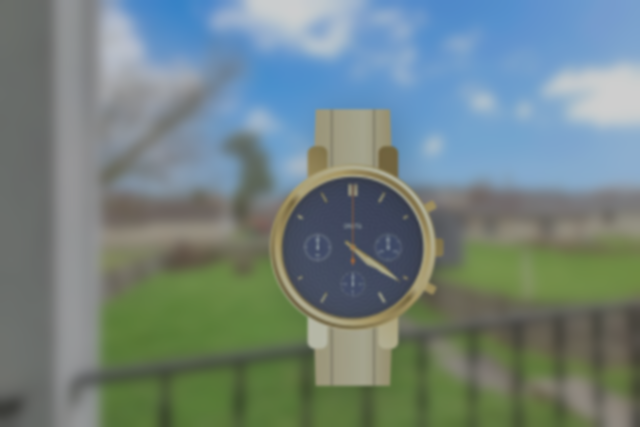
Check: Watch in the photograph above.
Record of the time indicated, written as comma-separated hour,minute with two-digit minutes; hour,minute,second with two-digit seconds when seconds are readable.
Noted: 4,21
